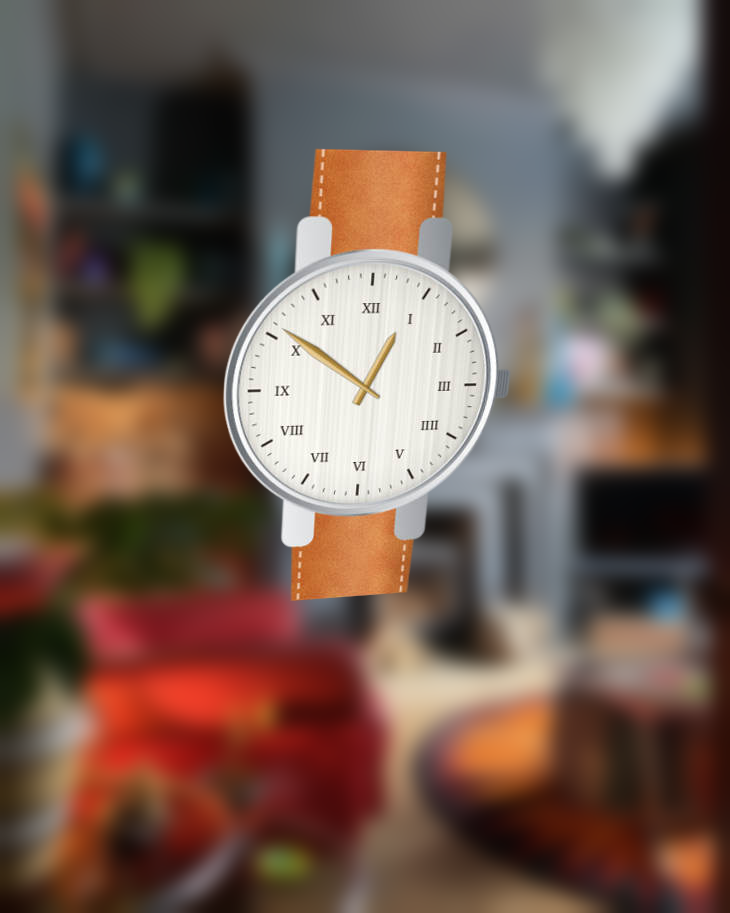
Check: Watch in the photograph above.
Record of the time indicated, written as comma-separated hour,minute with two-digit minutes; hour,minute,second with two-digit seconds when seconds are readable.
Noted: 12,51
